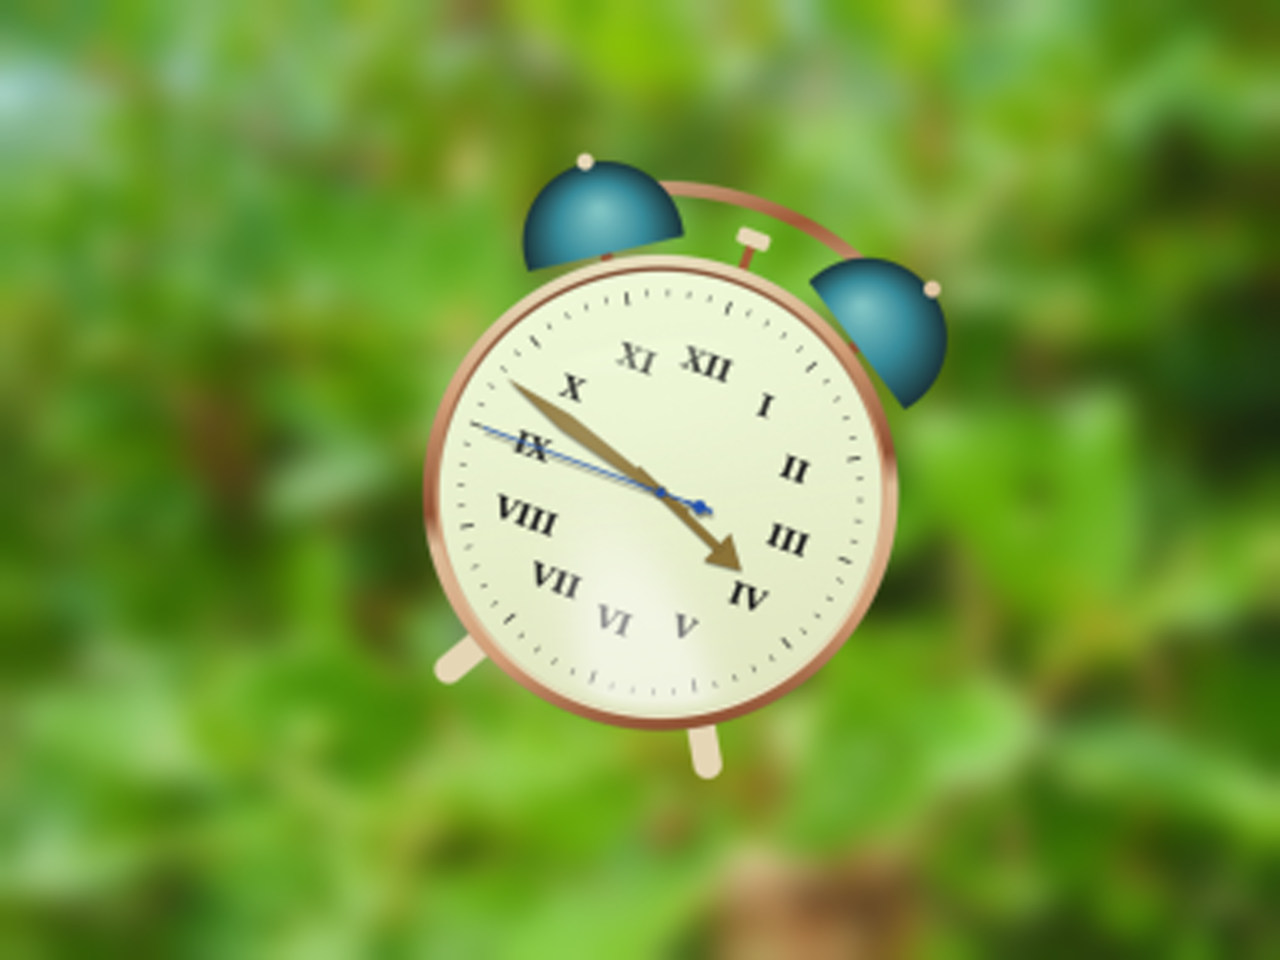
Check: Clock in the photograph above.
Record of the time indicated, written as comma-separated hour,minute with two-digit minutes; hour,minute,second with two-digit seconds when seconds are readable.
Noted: 3,47,45
